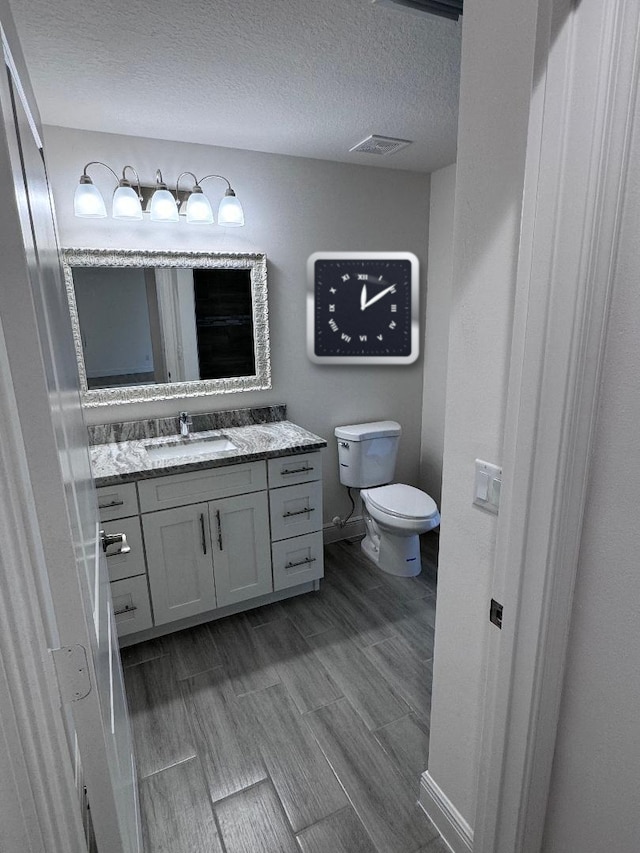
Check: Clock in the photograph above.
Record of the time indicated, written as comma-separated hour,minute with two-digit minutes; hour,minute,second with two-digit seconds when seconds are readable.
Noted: 12,09
